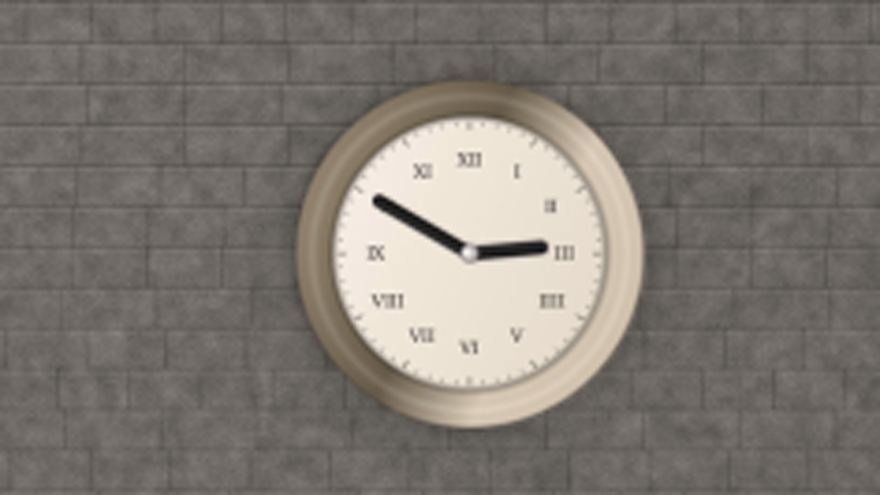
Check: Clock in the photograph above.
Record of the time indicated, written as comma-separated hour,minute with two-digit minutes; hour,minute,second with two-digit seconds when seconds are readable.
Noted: 2,50
